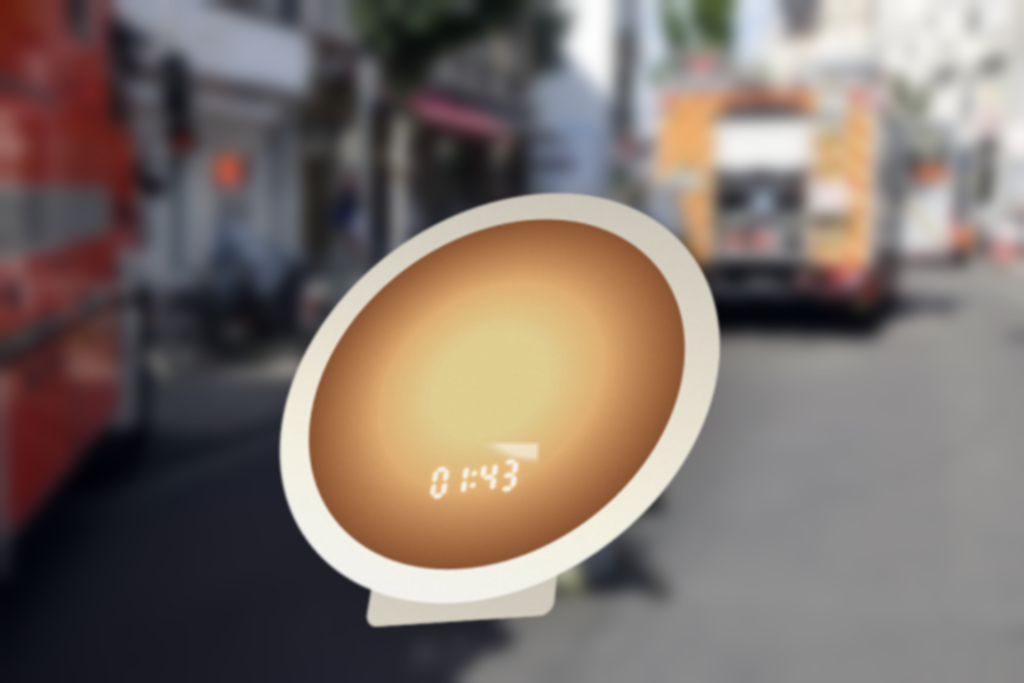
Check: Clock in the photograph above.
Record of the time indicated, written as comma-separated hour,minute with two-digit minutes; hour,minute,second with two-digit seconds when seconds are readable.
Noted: 1,43
